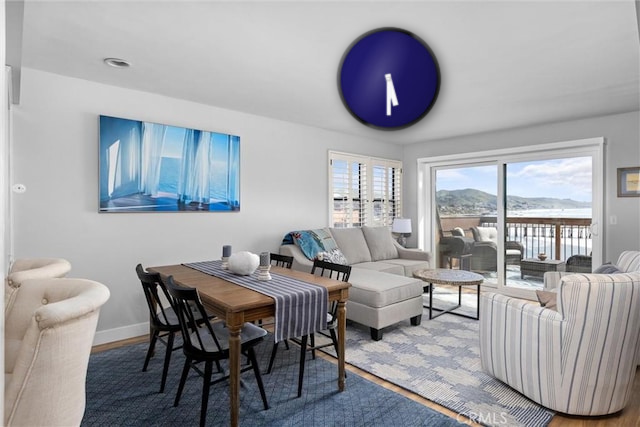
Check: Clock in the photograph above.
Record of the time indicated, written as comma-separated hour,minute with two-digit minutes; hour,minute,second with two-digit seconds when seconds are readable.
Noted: 5,30
